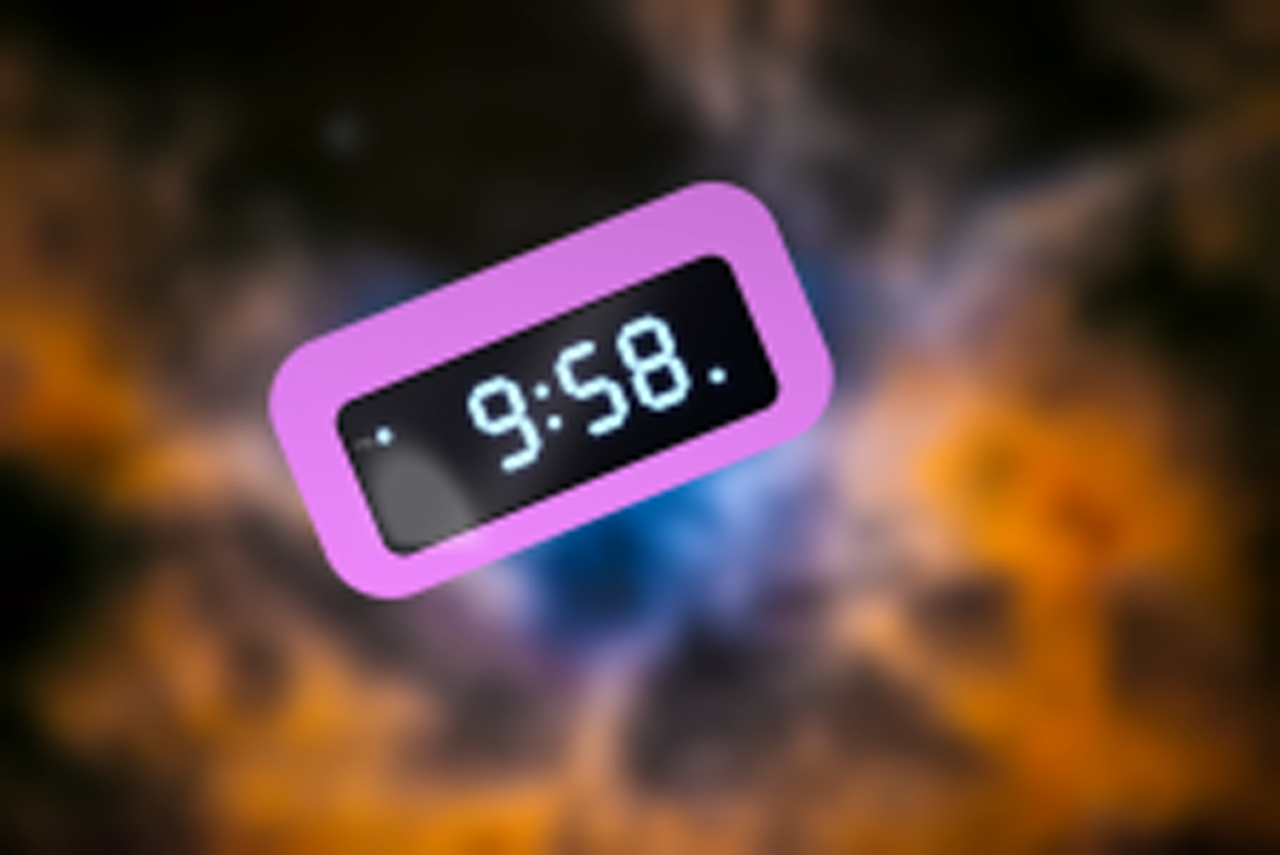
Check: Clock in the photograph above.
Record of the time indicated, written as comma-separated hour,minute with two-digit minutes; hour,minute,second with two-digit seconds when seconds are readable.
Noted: 9,58
